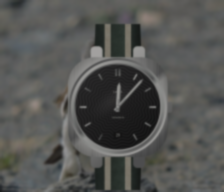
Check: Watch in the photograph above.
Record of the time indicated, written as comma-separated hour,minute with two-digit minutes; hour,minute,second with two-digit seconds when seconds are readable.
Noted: 12,07
